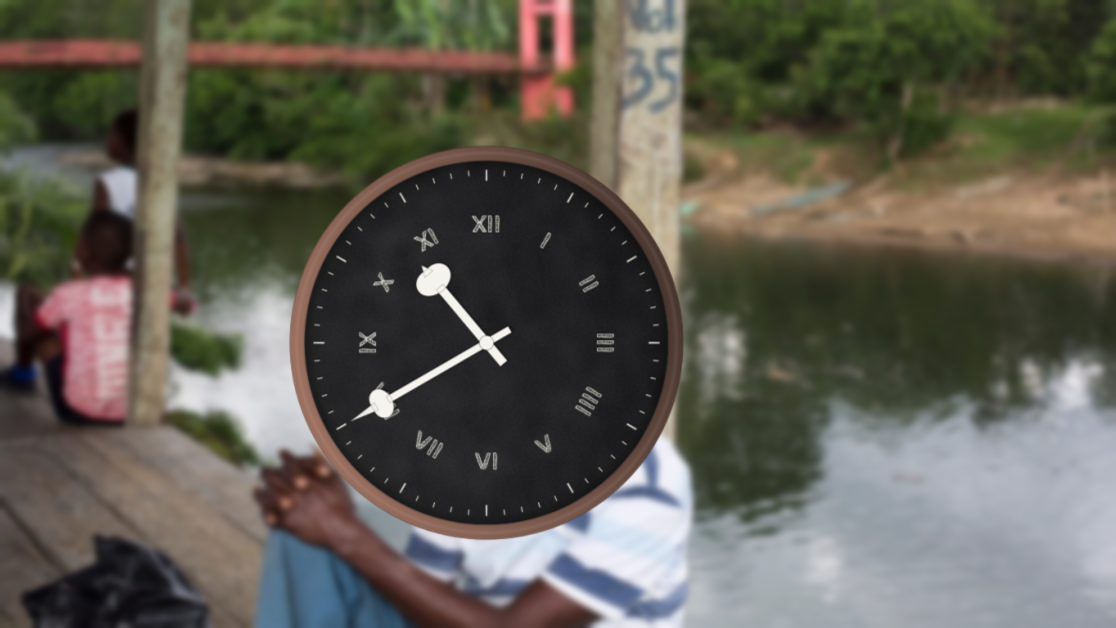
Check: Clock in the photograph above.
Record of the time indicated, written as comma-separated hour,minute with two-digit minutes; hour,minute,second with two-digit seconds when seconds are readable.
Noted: 10,40
